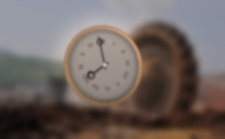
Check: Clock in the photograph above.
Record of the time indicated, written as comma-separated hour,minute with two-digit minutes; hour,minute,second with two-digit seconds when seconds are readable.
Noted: 7,59
